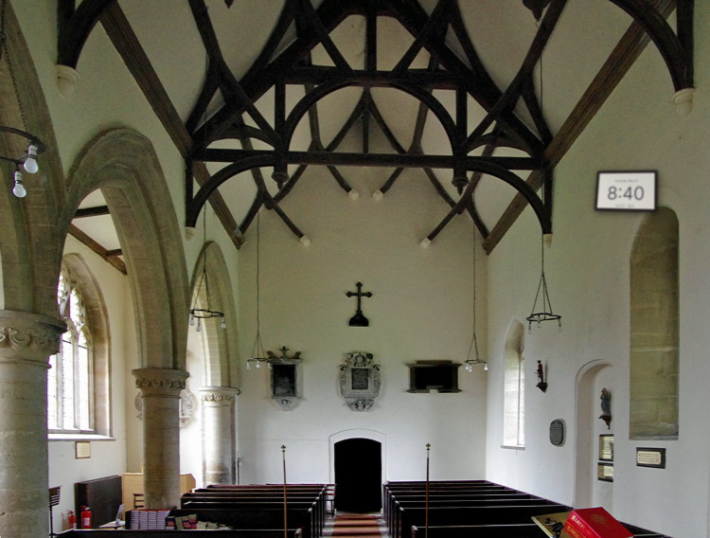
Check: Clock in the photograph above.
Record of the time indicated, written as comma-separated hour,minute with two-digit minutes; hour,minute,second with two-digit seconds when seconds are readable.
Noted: 8,40
